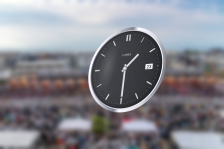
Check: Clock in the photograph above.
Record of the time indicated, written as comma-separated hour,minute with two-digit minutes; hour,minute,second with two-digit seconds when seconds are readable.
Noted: 1,30
